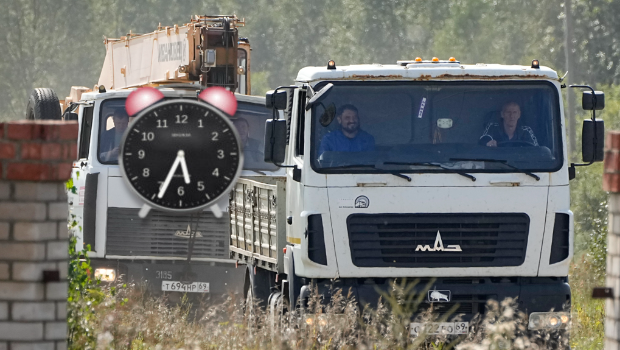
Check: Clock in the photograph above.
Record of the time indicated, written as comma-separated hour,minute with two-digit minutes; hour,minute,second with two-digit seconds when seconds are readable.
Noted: 5,34
